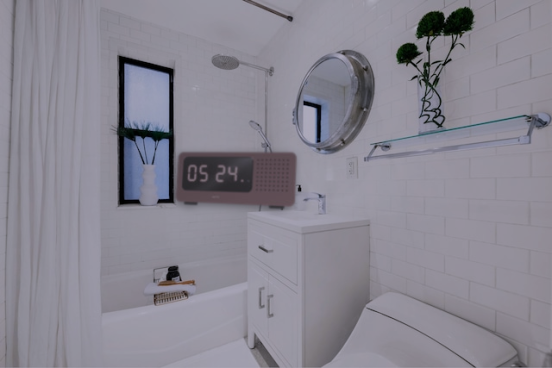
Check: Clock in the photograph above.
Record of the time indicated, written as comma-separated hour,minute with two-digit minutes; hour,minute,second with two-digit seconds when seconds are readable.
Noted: 5,24
